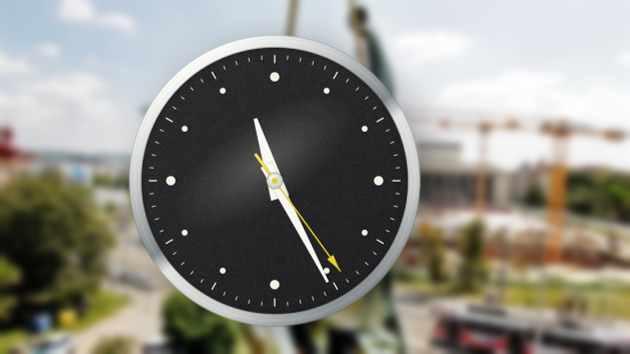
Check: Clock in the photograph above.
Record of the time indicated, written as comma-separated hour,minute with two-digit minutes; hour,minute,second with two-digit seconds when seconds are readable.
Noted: 11,25,24
